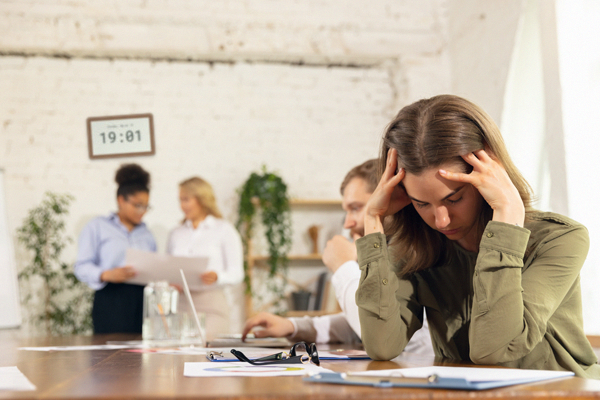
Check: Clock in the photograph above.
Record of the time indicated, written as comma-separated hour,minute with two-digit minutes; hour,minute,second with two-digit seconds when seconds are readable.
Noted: 19,01
